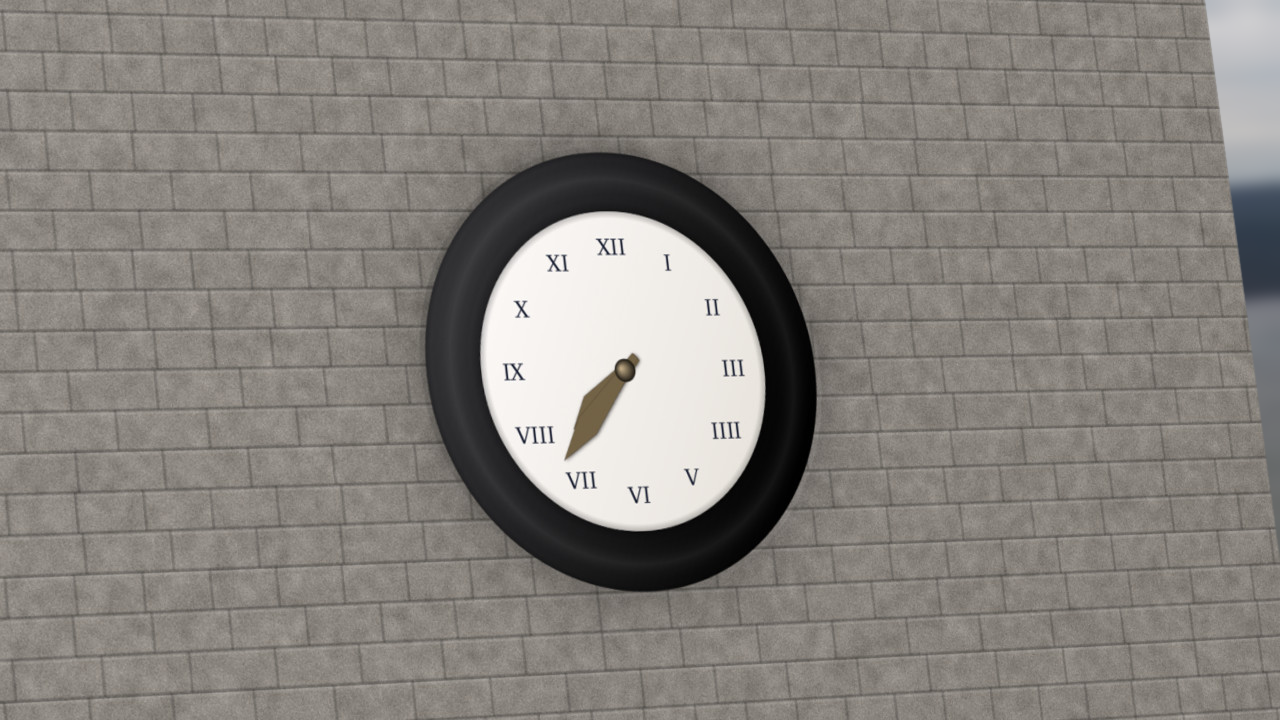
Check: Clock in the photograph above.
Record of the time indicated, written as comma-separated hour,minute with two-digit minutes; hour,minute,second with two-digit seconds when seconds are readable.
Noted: 7,37
